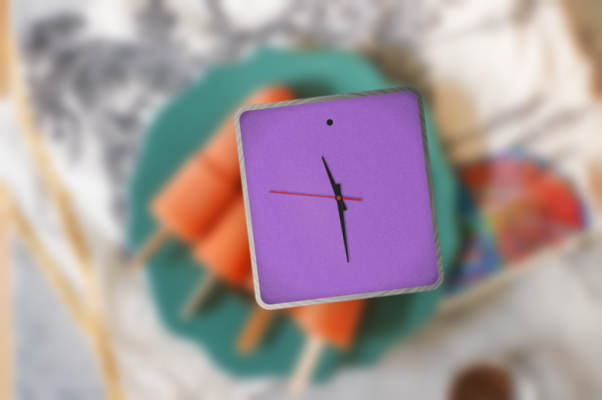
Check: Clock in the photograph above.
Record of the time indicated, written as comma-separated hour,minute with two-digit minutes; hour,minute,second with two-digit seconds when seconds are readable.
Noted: 11,29,47
